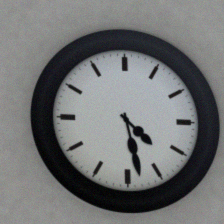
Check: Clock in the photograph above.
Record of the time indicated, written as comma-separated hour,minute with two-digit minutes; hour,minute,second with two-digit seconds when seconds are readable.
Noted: 4,28
